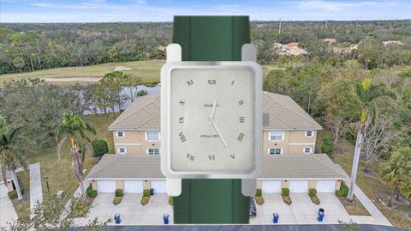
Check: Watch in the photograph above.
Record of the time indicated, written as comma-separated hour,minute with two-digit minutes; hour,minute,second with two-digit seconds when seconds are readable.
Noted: 12,25
